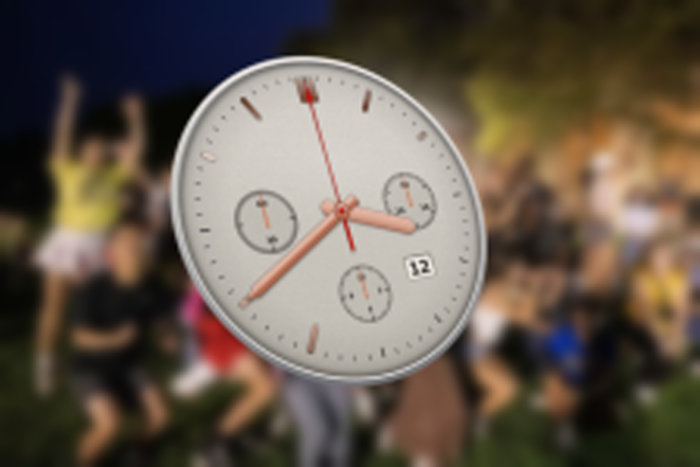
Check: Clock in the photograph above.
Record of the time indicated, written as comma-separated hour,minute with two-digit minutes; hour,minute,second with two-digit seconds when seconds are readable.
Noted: 3,40
